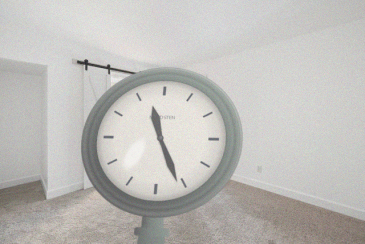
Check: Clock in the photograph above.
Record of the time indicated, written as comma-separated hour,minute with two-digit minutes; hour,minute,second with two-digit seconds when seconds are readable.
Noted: 11,26
